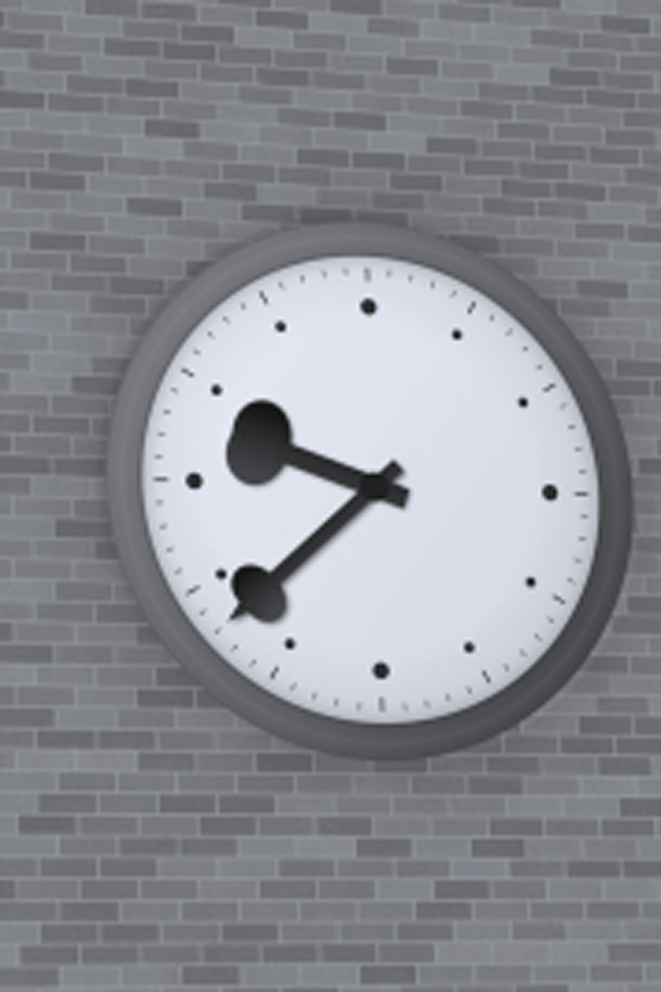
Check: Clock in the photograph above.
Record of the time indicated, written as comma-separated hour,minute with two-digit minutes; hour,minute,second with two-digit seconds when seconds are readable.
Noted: 9,38
